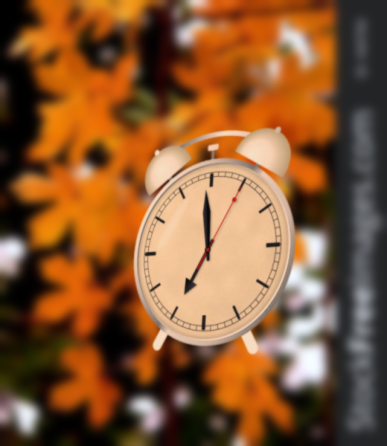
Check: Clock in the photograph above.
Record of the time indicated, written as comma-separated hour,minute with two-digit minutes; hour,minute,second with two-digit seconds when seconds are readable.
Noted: 6,59,05
